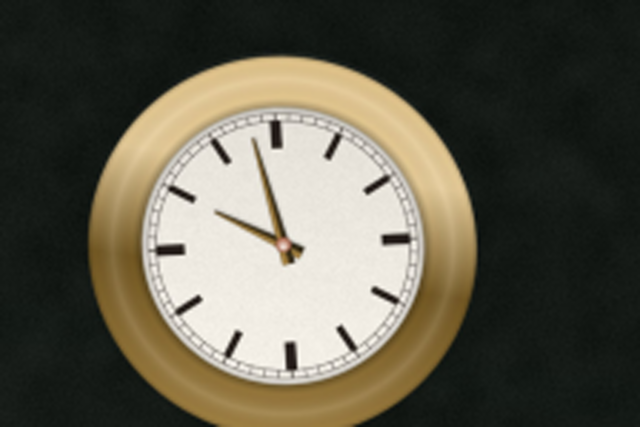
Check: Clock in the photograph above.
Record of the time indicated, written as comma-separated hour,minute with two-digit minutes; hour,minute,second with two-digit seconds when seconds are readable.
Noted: 9,58
